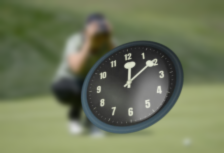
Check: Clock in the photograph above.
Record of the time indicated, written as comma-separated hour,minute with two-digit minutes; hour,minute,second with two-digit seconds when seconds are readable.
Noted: 12,09
